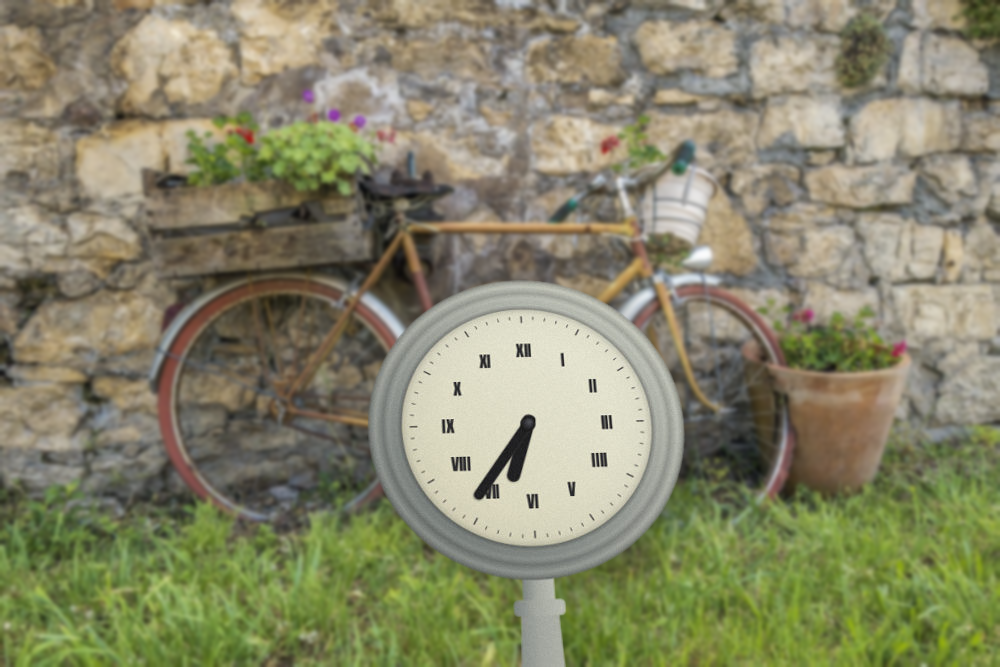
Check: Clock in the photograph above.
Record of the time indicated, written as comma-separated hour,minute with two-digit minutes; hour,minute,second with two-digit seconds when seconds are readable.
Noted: 6,36
